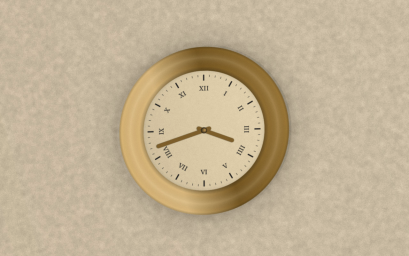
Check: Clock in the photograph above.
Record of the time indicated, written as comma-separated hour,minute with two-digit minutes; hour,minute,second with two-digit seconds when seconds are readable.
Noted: 3,42
